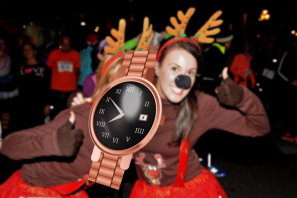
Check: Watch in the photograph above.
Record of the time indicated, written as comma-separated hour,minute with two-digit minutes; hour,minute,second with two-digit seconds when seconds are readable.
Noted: 7,51
